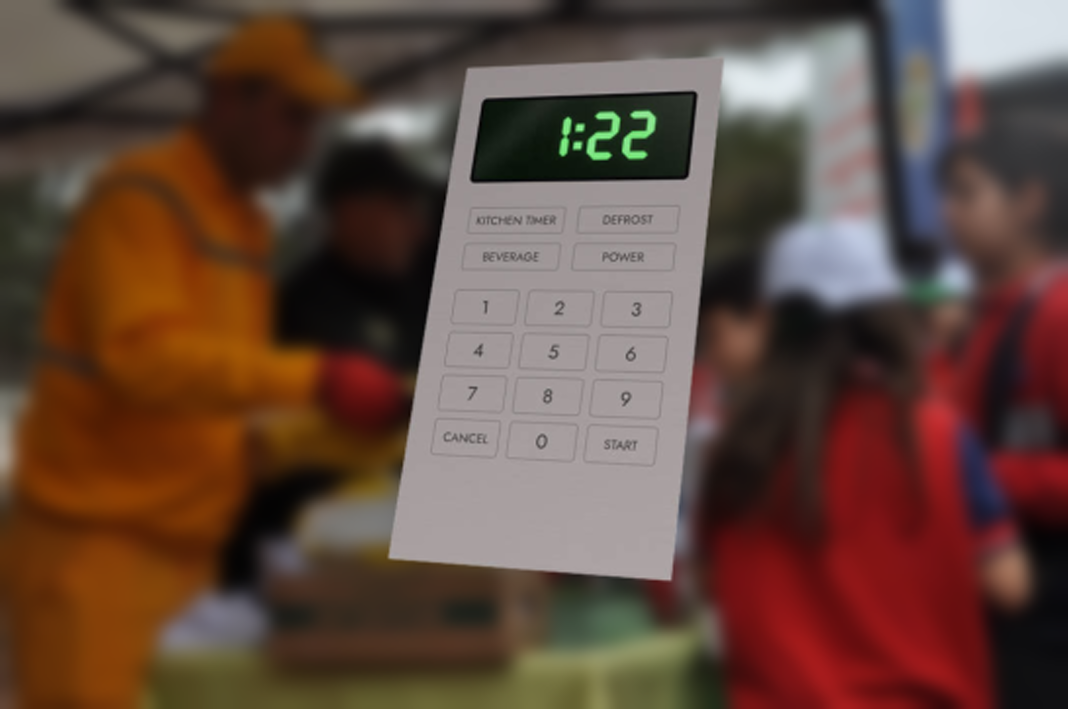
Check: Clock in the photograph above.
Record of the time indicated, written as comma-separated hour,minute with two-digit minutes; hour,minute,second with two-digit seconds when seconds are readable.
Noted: 1,22
